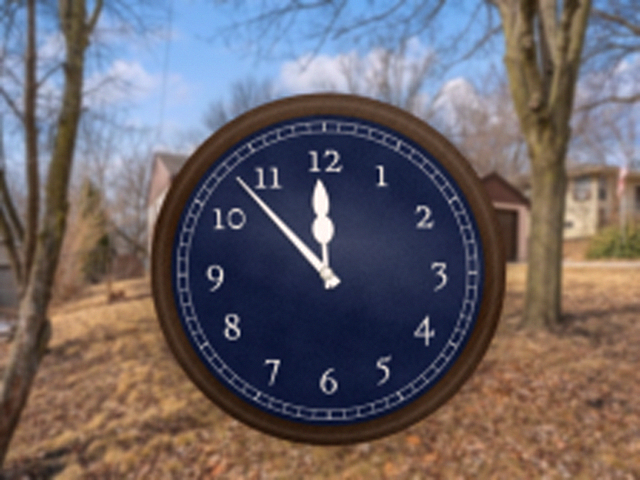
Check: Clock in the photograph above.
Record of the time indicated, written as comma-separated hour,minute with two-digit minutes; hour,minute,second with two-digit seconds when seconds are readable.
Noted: 11,53
